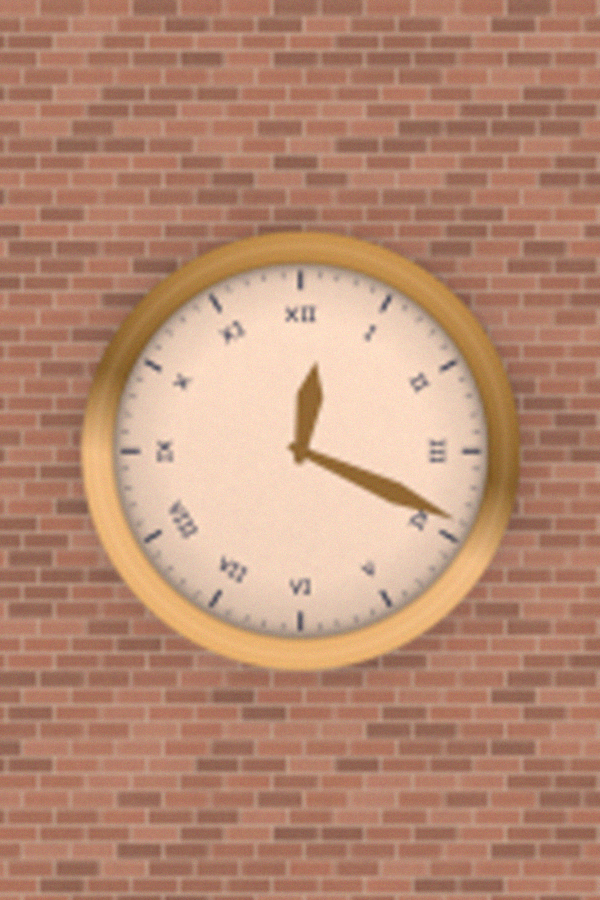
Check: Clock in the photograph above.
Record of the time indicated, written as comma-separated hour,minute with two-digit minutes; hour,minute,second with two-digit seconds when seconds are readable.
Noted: 12,19
